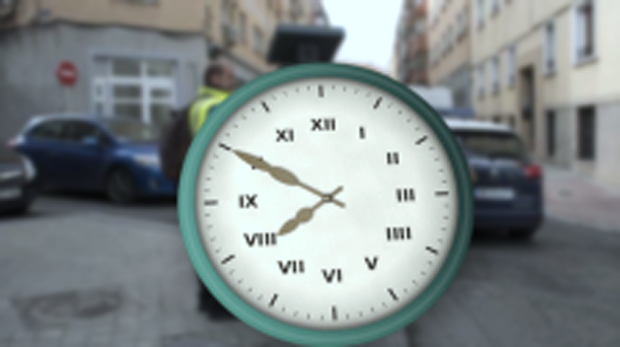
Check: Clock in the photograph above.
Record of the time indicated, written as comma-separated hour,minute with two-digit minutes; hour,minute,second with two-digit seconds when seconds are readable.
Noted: 7,50
